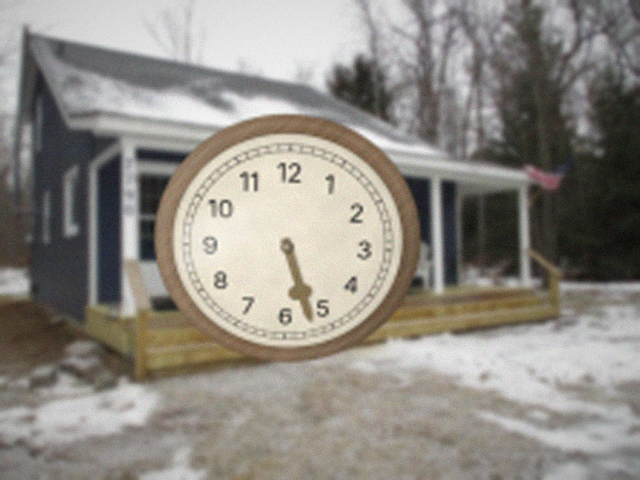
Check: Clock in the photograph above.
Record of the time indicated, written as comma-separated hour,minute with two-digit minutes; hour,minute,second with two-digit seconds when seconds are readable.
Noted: 5,27
